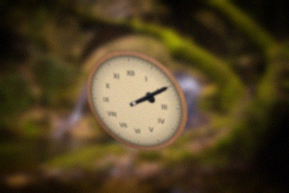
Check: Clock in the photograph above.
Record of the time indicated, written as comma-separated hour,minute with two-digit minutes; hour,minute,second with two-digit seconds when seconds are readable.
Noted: 2,10
